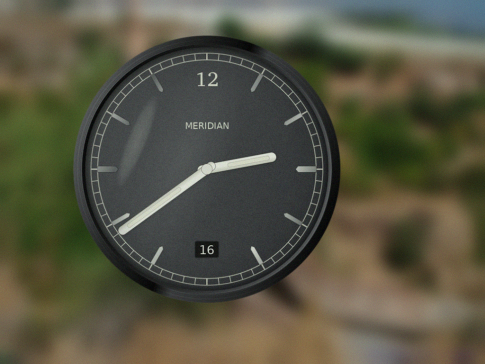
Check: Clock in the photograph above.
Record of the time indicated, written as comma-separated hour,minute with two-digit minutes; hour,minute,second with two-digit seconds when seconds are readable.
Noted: 2,39
